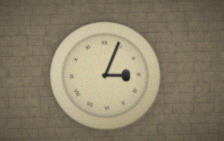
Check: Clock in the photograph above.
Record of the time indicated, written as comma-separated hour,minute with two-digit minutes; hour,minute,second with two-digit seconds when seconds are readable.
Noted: 3,04
